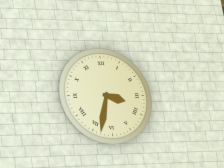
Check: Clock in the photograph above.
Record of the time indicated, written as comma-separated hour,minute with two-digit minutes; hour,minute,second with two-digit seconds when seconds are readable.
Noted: 3,33
